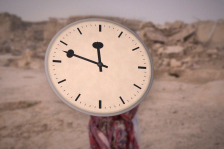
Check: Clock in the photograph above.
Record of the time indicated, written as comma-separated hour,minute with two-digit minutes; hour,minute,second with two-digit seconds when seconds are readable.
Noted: 11,48
